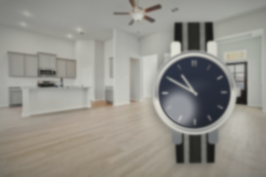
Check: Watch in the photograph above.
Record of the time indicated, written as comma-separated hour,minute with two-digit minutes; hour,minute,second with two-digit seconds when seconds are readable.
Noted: 10,50
